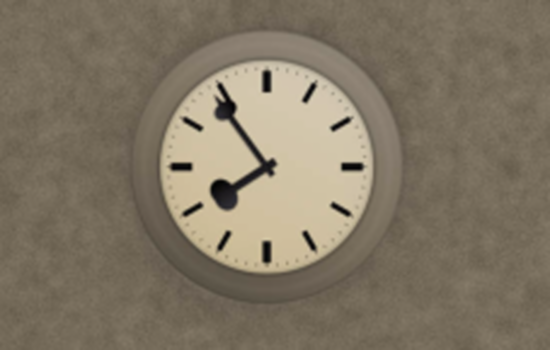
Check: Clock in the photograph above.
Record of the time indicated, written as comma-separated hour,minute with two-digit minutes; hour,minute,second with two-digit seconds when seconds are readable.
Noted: 7,54
